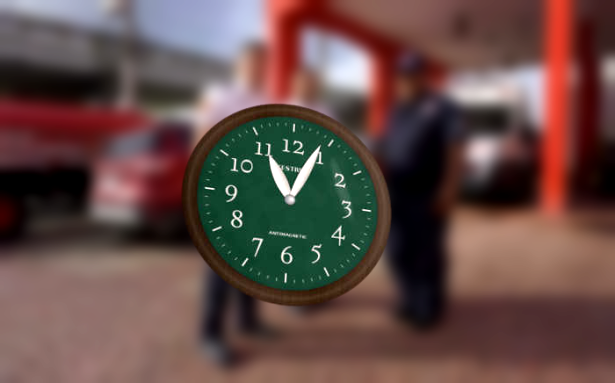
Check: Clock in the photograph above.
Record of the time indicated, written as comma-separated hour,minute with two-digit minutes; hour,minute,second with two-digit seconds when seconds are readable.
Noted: 11,04
